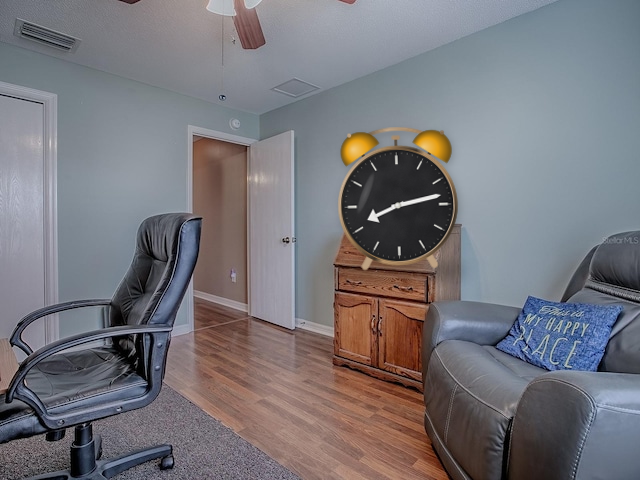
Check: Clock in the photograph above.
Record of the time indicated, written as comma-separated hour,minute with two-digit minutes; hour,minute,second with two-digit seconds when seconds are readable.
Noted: 8,13
